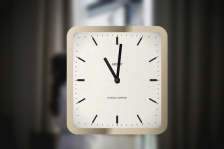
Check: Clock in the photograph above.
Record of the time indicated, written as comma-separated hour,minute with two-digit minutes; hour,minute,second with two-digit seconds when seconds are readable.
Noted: 11,01
